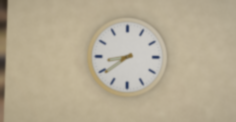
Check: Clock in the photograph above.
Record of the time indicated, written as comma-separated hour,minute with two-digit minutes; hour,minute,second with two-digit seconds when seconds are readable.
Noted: 8,39
